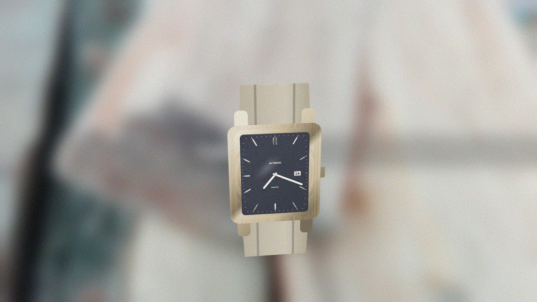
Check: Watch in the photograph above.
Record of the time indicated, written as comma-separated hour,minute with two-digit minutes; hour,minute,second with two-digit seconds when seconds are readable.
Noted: 7,19
